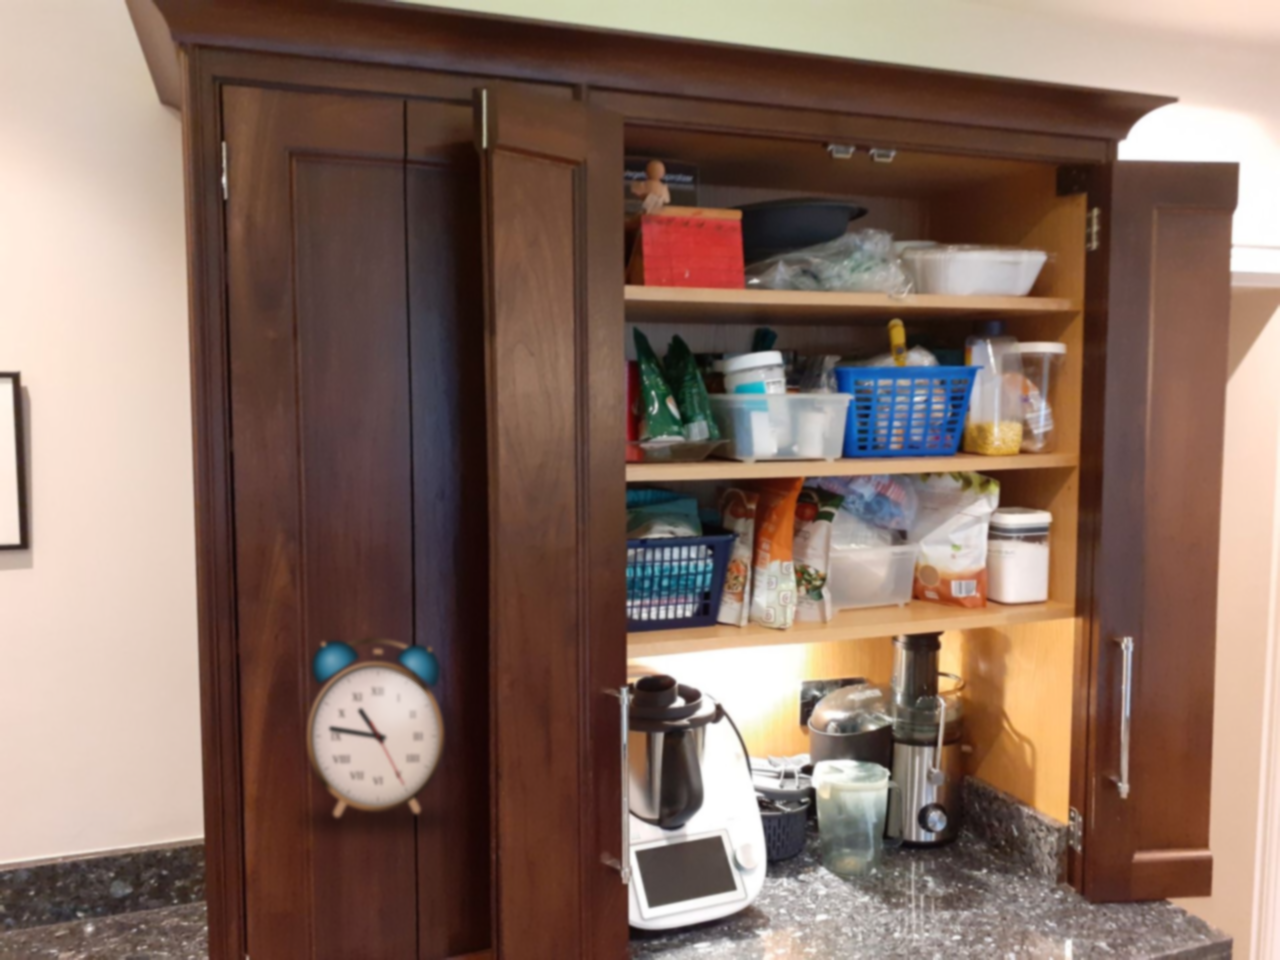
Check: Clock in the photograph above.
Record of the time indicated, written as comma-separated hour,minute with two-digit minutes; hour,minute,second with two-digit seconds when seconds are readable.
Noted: 10,46,25
